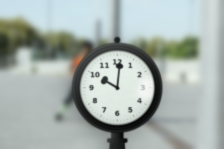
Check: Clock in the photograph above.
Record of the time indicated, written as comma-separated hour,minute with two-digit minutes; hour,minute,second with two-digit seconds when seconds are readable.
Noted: 10,01
